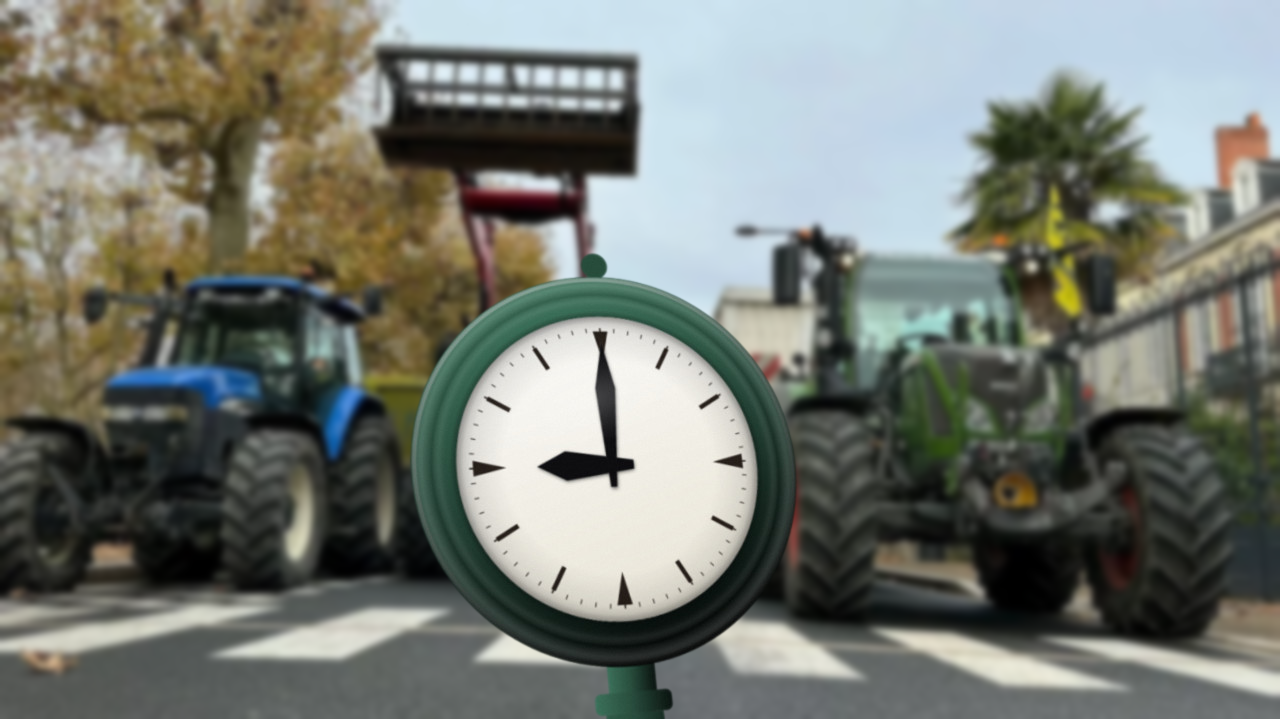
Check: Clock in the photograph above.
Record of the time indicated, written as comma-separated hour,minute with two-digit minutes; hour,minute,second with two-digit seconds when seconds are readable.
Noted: 9,00
